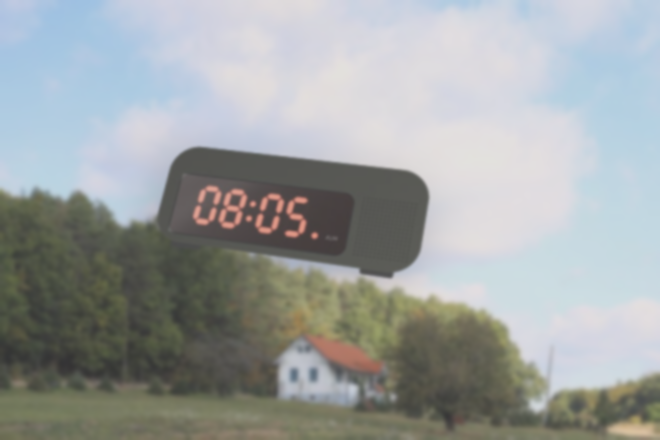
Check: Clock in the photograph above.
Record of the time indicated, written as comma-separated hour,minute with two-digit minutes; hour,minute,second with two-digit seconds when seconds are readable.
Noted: 8,05
